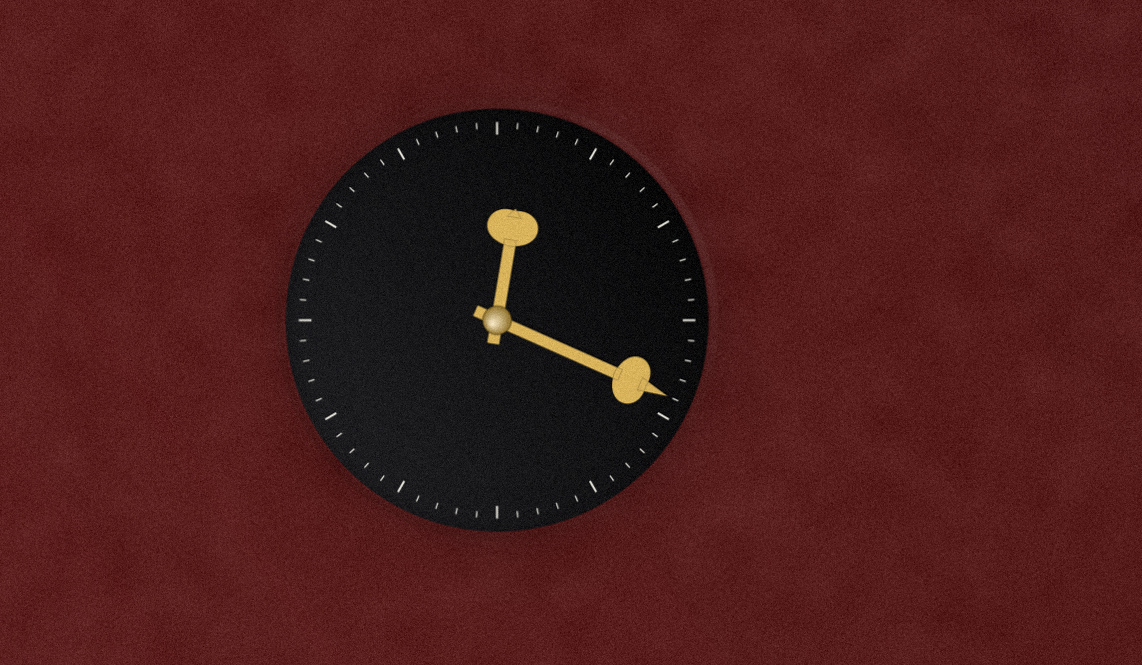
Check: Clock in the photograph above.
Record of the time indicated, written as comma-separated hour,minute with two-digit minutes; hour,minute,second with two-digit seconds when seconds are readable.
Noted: 12,19
